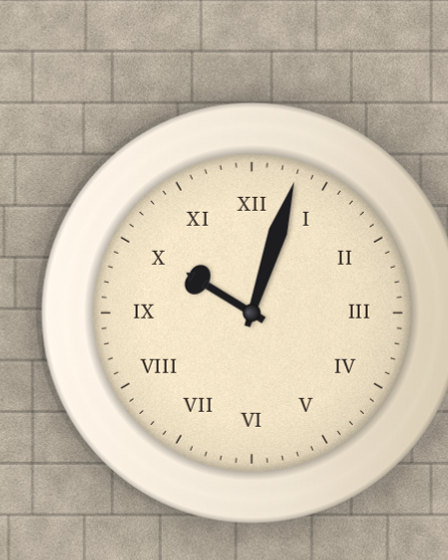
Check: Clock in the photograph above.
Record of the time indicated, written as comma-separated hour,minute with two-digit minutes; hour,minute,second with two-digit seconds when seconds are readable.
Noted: 10,03
